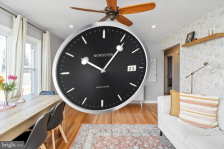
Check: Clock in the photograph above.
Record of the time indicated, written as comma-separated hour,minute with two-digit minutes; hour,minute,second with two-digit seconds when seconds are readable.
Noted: 10,06
